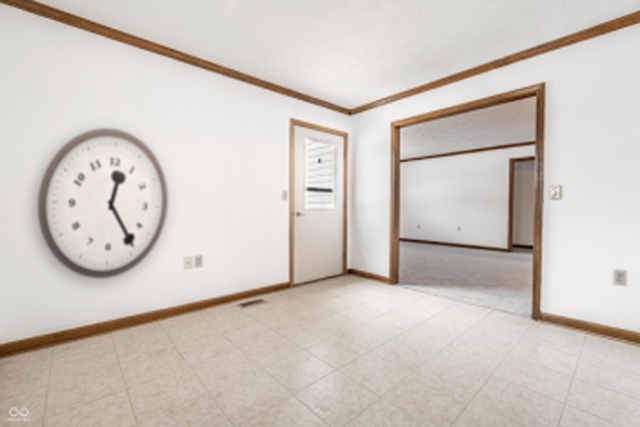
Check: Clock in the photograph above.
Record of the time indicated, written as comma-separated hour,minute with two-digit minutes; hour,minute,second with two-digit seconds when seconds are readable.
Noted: 12,24
